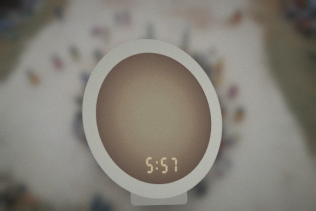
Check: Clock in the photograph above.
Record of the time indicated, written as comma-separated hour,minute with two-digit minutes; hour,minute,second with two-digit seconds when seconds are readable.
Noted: 5,57
